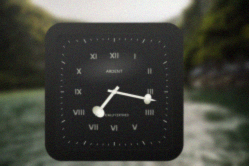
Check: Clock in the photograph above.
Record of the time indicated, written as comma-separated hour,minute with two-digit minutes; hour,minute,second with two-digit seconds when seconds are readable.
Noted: 7,17
